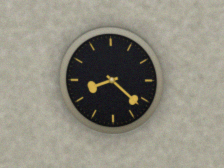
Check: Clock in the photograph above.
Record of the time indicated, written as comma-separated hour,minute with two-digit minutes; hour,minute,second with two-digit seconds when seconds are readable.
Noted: 8,22
